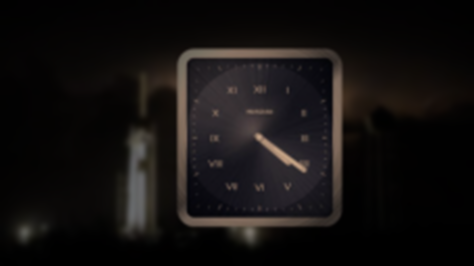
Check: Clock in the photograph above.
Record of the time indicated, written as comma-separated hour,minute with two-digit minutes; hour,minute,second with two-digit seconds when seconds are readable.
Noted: 4,21
